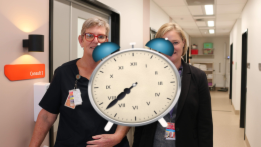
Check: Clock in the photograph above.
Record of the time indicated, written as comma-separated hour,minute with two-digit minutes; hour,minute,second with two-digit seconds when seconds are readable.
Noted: 7,38
